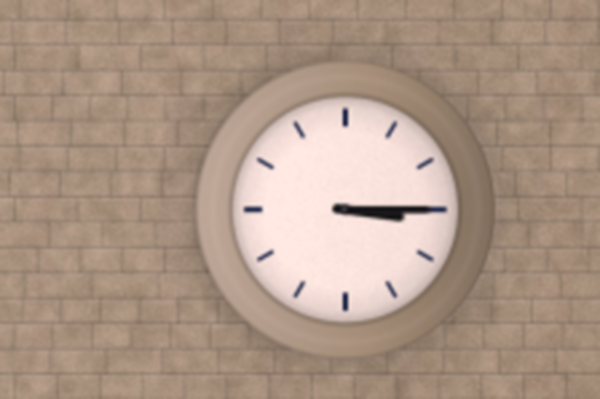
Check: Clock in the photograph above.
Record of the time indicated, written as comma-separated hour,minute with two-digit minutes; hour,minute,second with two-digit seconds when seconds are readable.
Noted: 3,15
